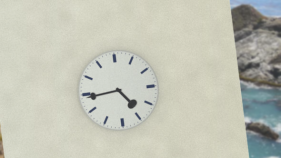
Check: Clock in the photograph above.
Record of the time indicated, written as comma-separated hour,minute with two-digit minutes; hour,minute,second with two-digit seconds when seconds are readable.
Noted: 4,44
